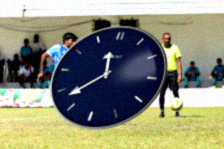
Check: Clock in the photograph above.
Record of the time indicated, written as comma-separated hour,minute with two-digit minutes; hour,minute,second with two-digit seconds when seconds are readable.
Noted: 11,38
